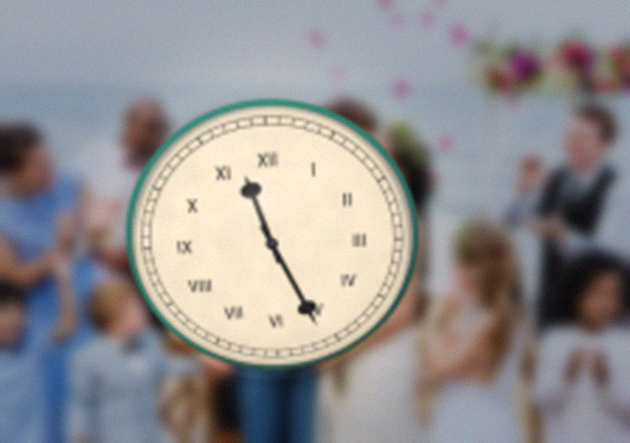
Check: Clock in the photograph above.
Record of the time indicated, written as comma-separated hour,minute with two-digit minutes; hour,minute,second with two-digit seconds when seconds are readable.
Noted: 11,26
